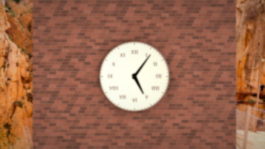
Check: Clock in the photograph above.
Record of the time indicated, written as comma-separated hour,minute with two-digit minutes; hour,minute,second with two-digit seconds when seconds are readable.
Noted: 5,06
